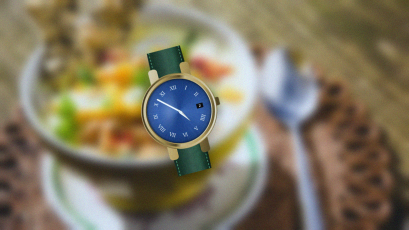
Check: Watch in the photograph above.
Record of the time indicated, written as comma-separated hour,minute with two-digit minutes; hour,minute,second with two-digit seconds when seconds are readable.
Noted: 4,52
